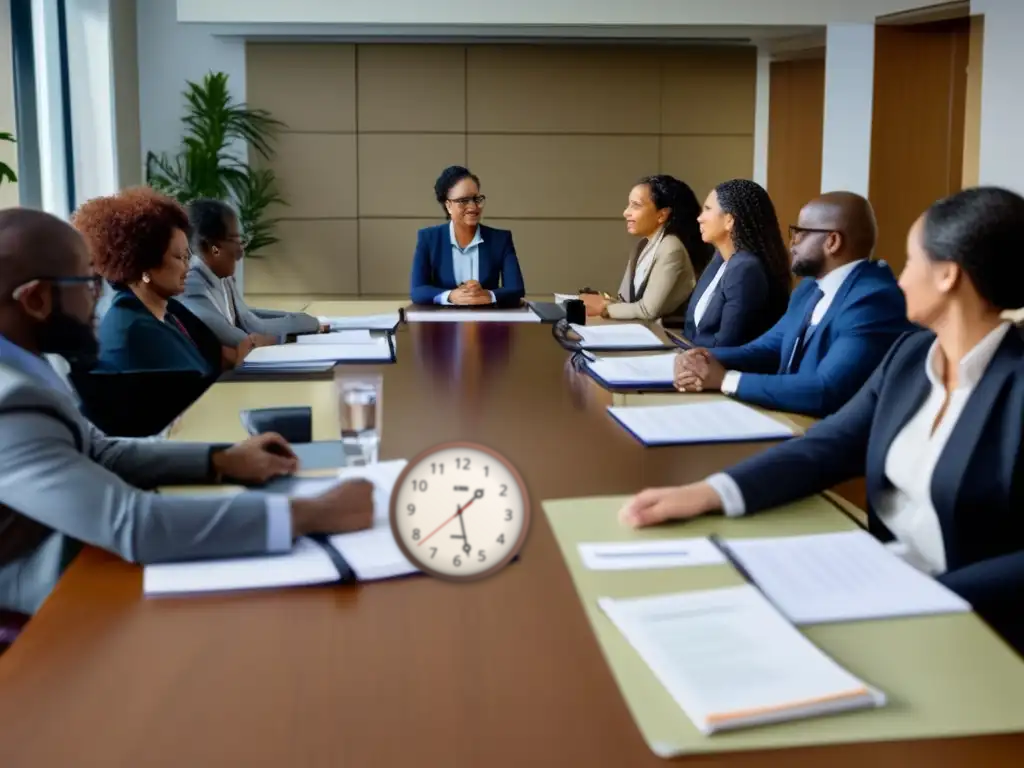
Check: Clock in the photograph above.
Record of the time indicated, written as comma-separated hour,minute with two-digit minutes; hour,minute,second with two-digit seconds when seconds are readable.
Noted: 1,27,38
